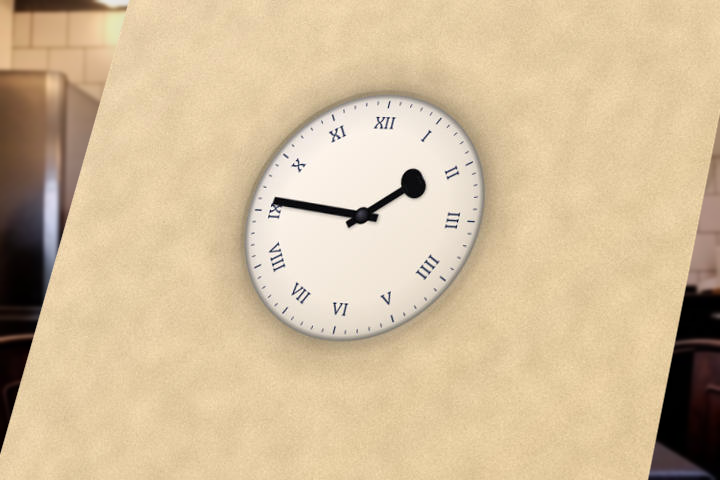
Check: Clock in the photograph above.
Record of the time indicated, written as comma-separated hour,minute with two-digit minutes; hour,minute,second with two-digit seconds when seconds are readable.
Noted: 1,46
